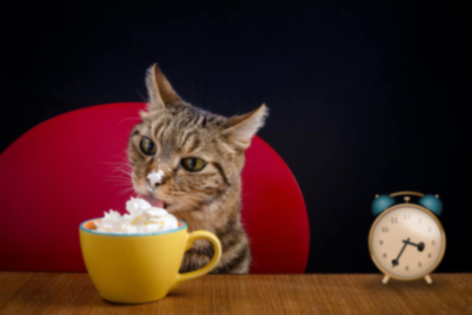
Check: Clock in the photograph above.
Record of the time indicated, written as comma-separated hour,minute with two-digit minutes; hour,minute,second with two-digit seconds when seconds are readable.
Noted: 3,35
